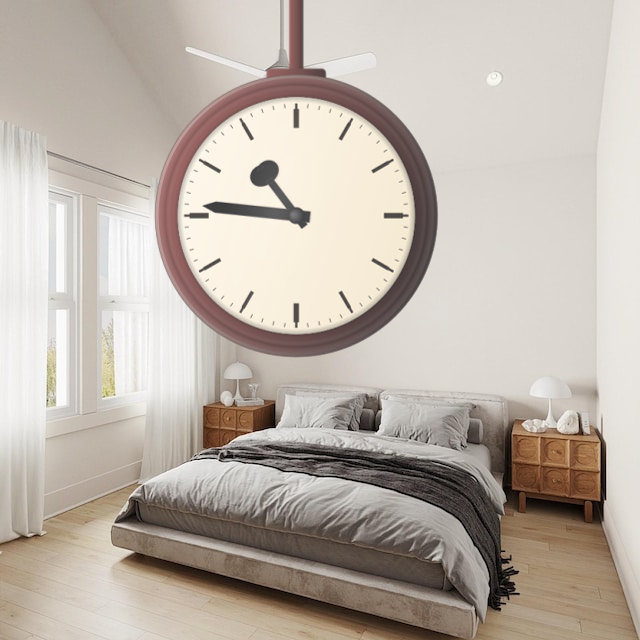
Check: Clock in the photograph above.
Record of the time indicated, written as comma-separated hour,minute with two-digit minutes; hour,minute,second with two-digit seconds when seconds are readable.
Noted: 10,46
